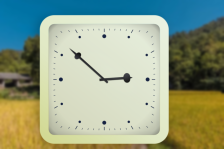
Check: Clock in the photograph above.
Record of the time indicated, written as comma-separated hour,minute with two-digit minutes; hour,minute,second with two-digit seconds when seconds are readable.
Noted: 2,52
